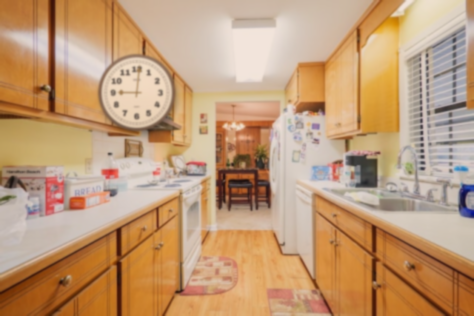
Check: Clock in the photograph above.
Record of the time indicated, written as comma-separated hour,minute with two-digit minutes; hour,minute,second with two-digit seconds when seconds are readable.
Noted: 9,01
